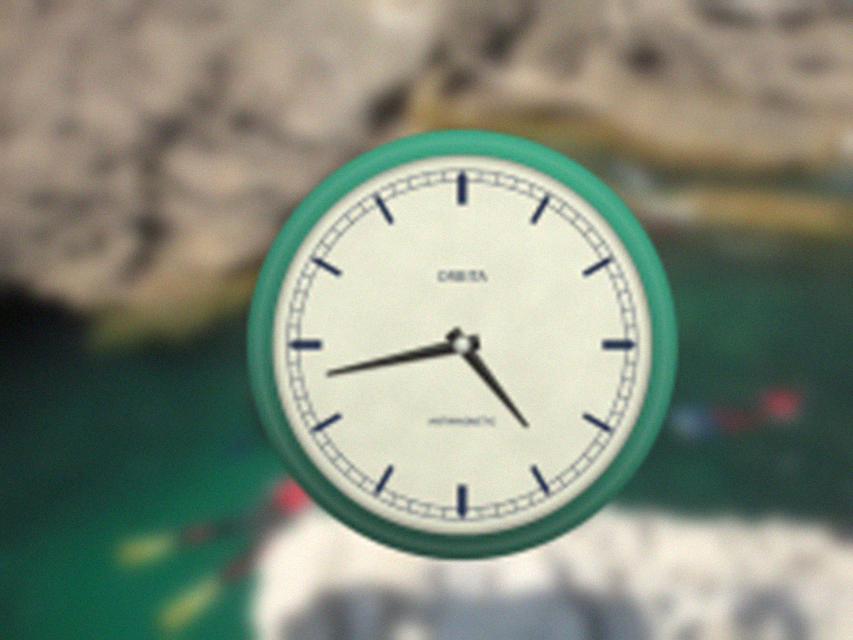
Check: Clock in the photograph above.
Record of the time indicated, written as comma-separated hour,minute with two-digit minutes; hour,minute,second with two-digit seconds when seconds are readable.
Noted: 4,43
